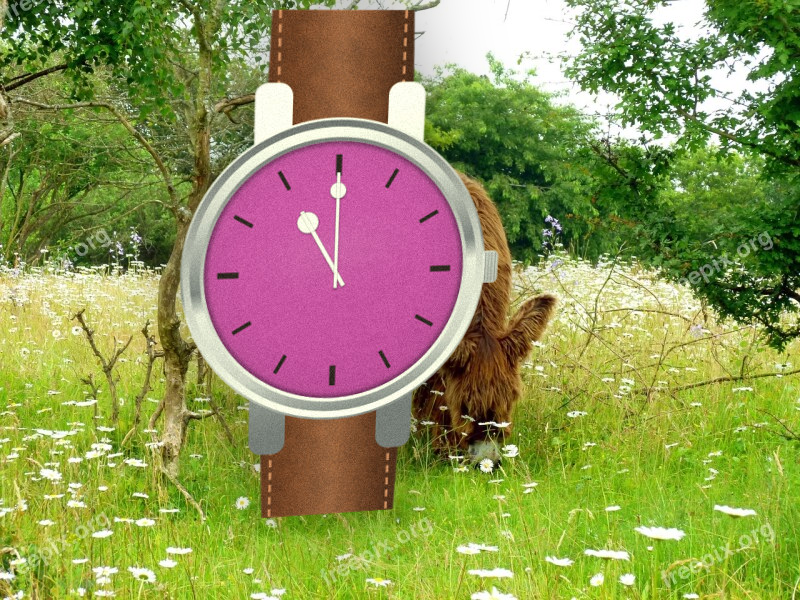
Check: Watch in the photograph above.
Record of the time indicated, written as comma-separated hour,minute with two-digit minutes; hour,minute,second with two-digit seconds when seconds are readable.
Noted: 11,00
